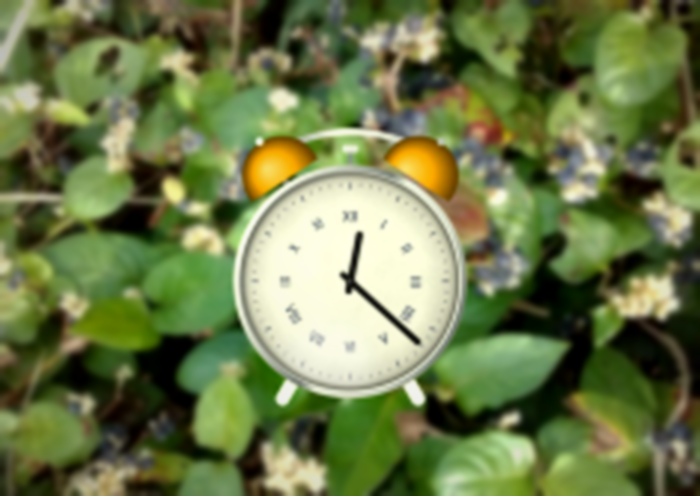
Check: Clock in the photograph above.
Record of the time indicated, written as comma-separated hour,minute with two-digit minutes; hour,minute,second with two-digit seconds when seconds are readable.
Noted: 12,22
